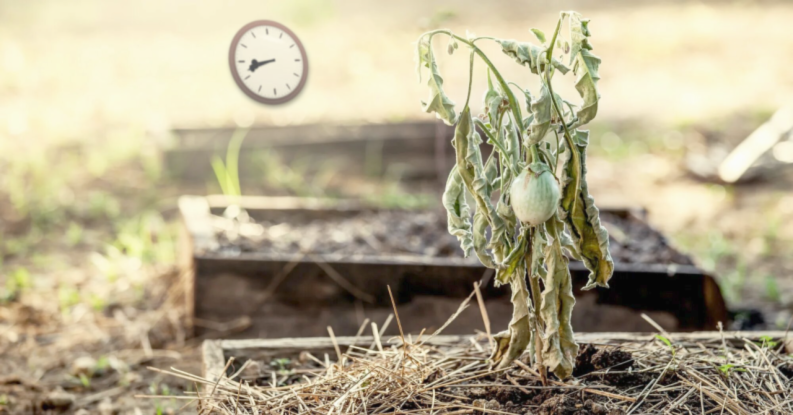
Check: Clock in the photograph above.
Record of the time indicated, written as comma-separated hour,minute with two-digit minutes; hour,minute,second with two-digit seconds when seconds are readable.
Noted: 8,42
